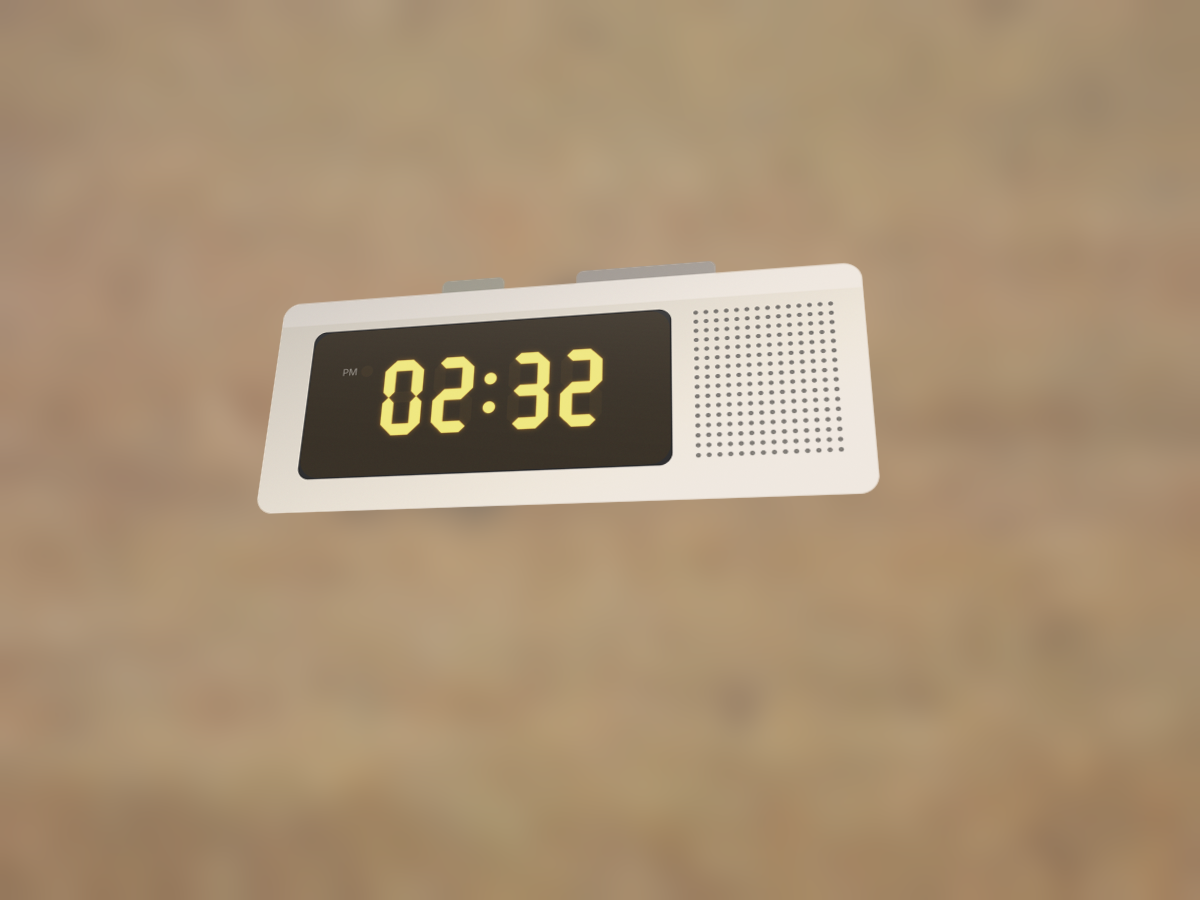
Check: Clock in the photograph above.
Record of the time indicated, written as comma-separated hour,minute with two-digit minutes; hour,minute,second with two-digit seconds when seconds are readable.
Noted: 2,32
